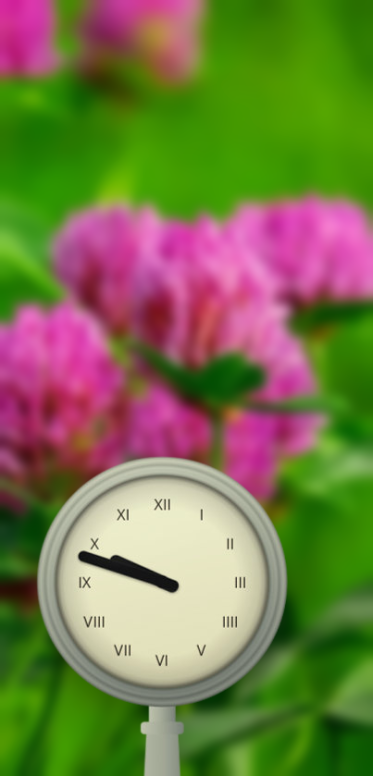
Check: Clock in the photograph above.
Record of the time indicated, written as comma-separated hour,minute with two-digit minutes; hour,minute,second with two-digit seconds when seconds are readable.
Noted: 9,48
